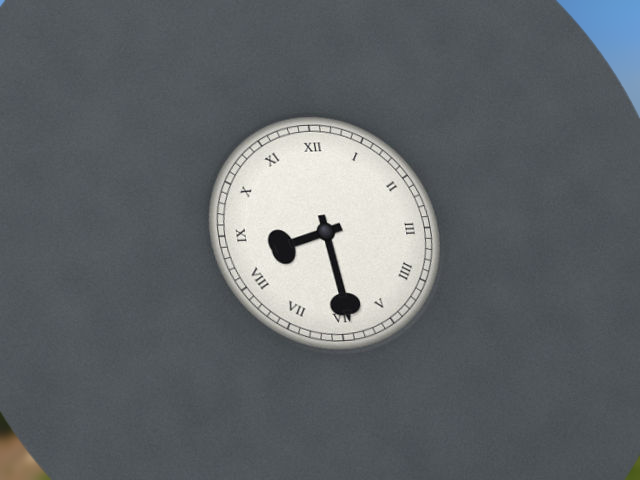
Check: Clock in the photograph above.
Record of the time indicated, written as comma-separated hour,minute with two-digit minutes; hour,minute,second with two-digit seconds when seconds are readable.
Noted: 8,29
